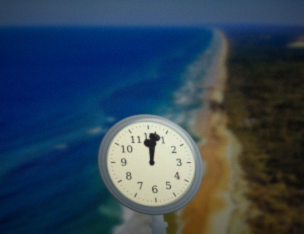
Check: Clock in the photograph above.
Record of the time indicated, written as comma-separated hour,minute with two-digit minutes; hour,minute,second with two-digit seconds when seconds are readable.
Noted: 12,02
